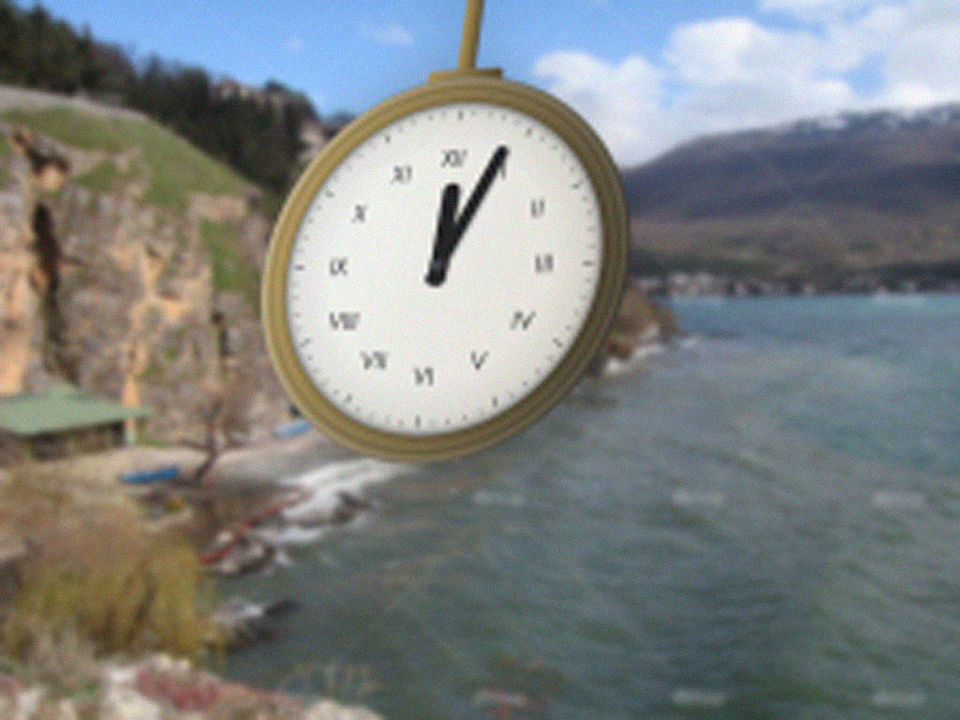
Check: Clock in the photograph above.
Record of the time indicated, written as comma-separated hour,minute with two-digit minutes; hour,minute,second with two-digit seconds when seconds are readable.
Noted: 12,04
